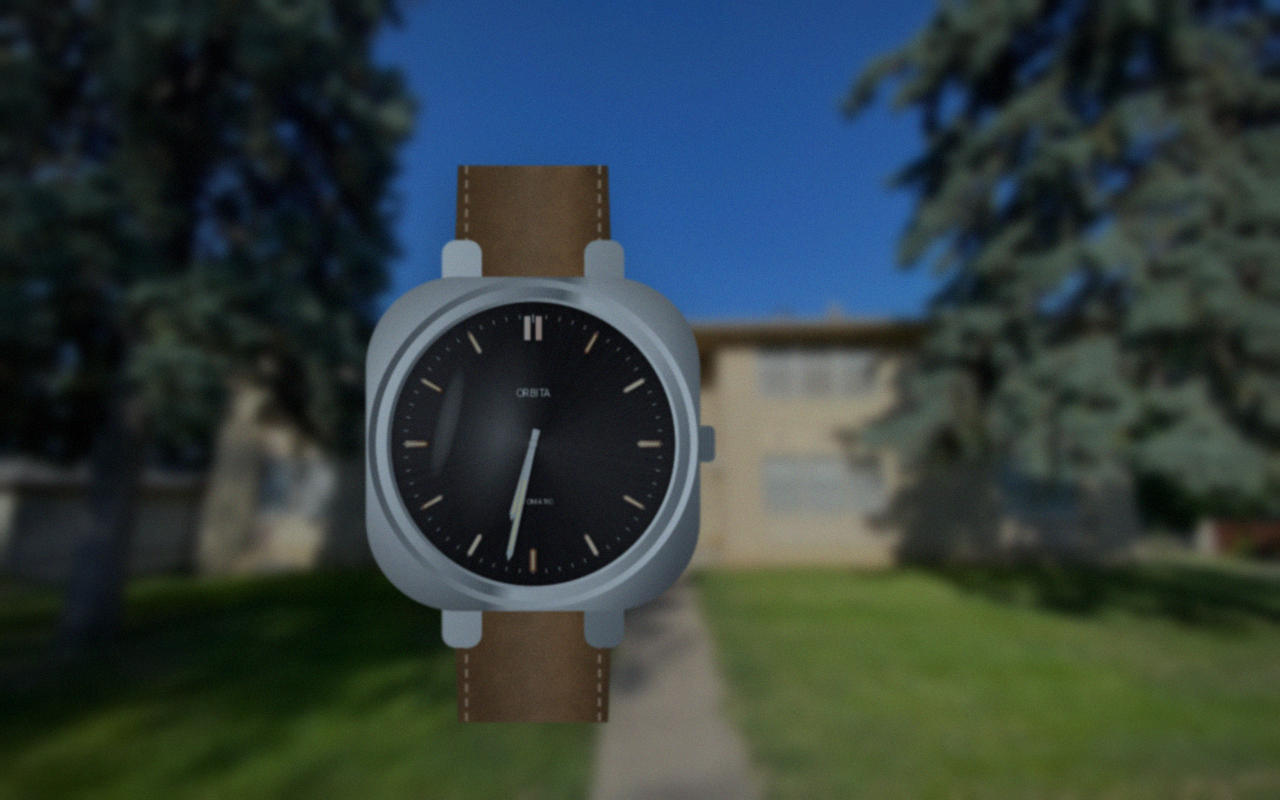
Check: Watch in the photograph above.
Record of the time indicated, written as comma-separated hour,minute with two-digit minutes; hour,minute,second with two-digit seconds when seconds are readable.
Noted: 6,32
